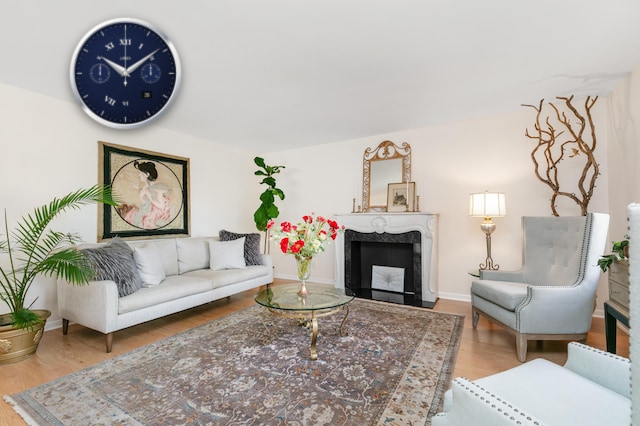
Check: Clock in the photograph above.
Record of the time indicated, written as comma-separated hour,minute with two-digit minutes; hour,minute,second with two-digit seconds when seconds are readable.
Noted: 10,09
